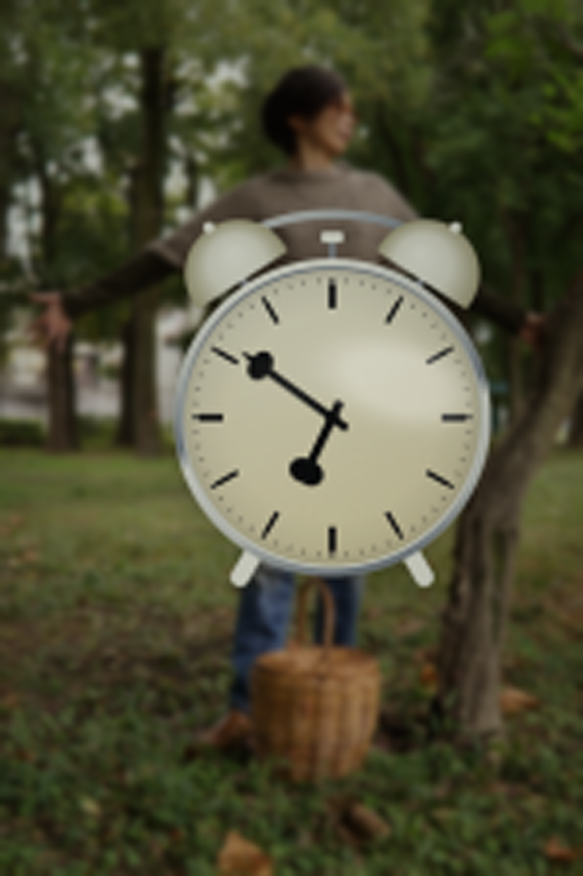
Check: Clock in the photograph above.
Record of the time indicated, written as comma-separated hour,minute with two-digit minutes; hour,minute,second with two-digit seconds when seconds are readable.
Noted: 6,51
